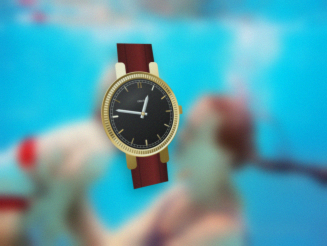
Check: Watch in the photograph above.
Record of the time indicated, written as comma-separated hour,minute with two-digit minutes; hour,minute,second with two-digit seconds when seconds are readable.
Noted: 12,47
